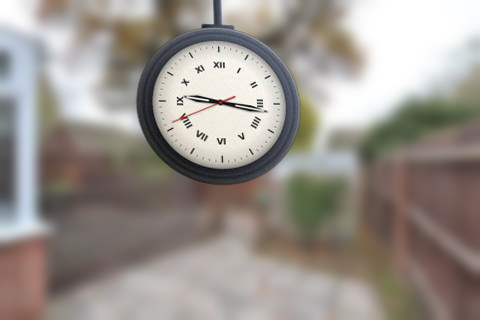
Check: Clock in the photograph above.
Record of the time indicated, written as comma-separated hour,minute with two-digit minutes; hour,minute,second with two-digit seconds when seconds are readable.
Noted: 9,16,41
